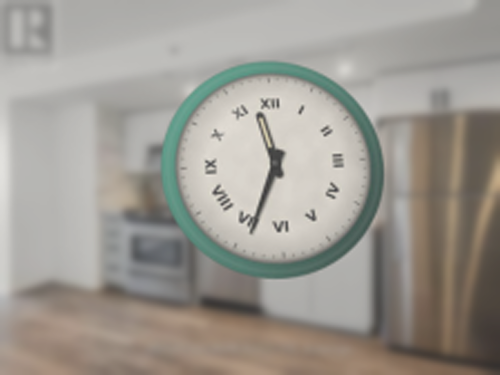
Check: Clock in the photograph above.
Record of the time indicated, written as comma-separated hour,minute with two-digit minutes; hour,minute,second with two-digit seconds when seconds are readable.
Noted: 11,34
